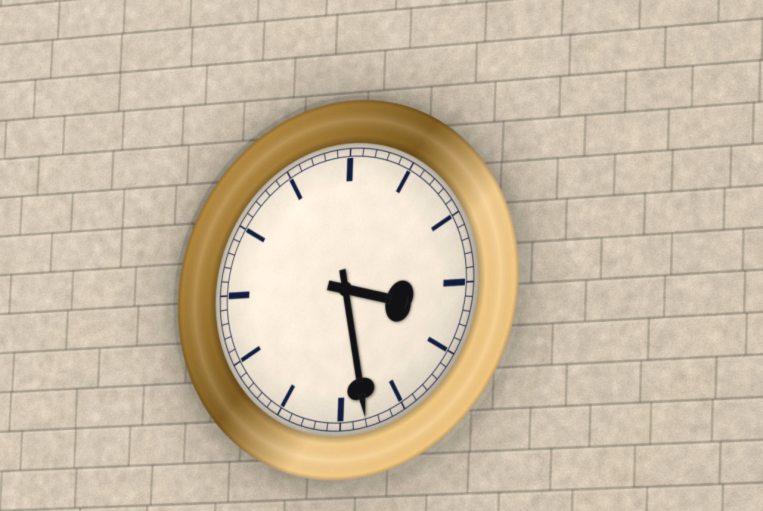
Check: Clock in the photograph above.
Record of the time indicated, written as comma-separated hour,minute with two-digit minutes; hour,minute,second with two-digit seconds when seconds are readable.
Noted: 3,28
